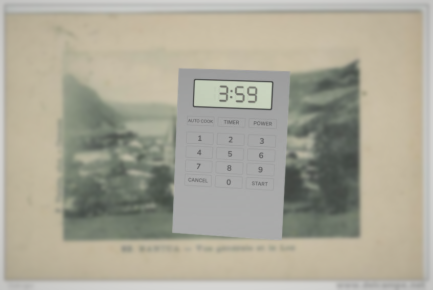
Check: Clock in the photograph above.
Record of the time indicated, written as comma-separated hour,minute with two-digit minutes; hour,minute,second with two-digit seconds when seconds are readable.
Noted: 3,59
